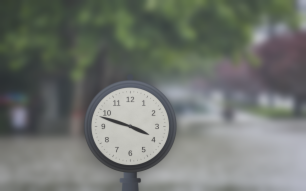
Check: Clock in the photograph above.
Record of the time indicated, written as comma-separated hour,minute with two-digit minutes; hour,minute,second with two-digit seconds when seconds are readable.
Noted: 3,48
